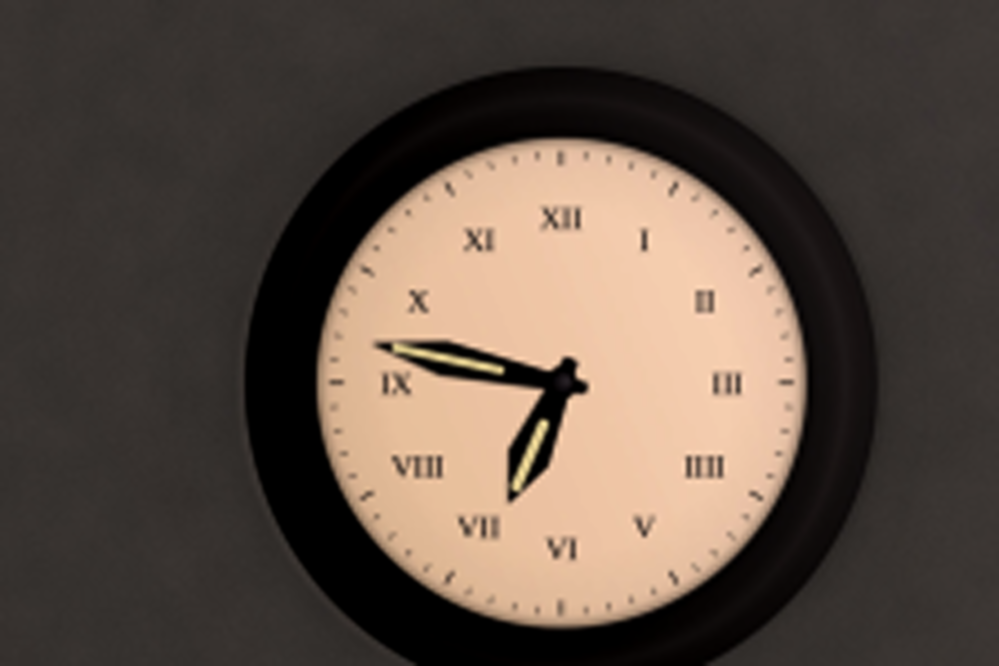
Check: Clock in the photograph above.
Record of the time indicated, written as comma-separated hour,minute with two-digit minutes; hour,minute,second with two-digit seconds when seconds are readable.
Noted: 6,47
